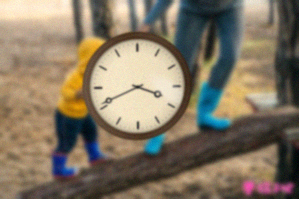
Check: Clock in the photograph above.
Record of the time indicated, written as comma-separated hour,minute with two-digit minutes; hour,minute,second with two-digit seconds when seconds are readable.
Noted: 3,41
